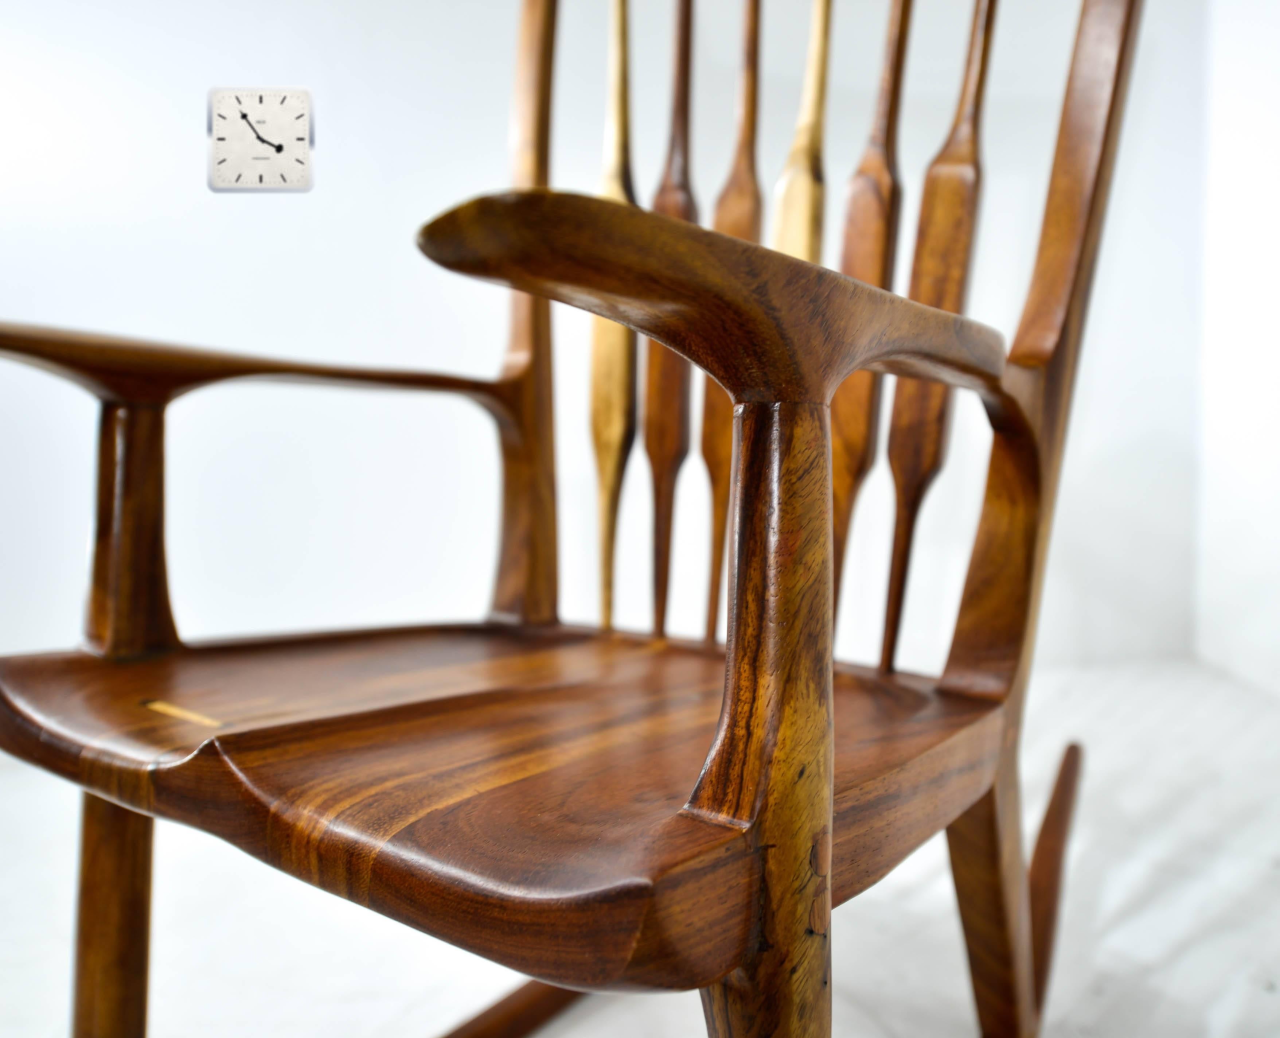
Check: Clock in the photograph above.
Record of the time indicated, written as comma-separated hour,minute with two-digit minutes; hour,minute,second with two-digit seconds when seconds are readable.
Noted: 3,54
